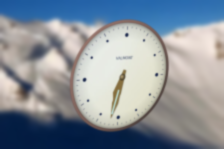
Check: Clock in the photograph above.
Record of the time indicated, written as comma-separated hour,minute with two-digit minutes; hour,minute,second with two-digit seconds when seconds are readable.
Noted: 6,32
